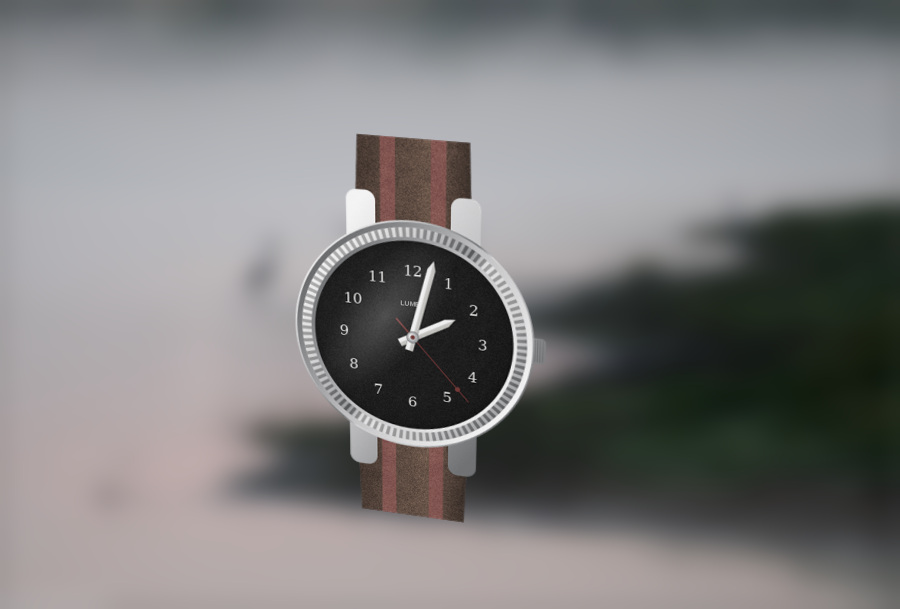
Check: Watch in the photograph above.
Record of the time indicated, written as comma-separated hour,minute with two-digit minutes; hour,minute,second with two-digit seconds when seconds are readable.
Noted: 2,02,23
